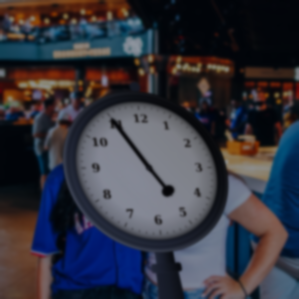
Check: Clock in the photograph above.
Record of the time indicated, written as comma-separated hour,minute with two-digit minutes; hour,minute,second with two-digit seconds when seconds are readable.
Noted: 4,55
